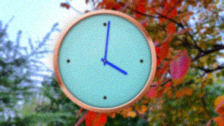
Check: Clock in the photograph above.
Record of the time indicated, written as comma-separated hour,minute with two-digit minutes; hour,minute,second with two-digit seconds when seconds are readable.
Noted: 4,01
